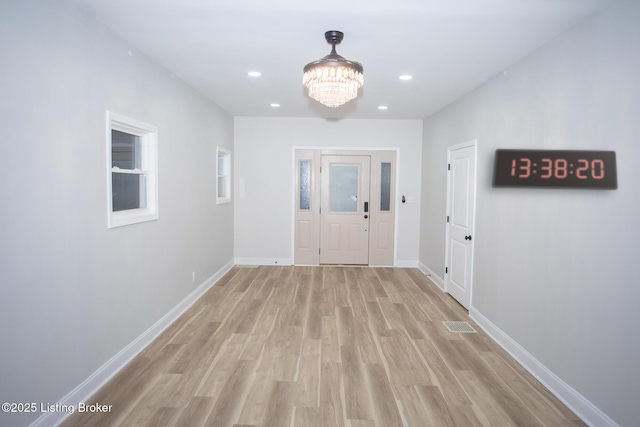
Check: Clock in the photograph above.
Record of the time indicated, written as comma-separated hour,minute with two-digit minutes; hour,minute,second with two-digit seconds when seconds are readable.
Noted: 13,38,20
